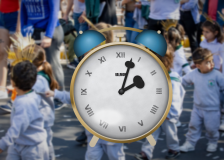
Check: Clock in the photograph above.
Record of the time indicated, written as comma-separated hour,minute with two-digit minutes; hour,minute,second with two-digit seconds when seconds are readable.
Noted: 2,03
